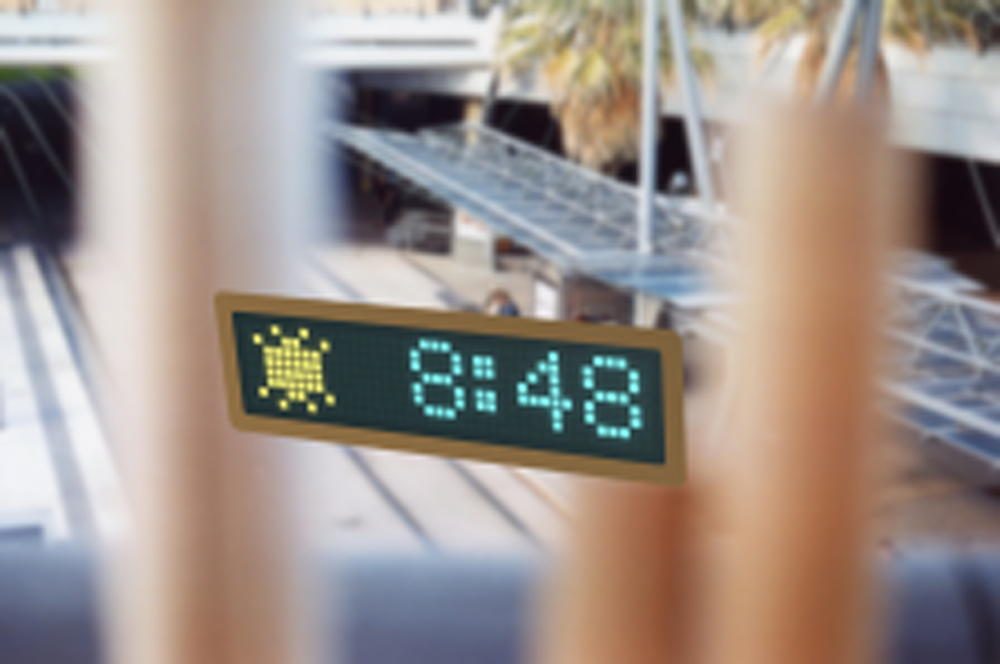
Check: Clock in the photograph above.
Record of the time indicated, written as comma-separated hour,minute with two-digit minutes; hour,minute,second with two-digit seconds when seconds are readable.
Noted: 8,48
